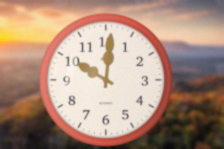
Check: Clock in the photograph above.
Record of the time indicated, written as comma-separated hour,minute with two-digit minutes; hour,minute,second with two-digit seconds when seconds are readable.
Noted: 10,01
